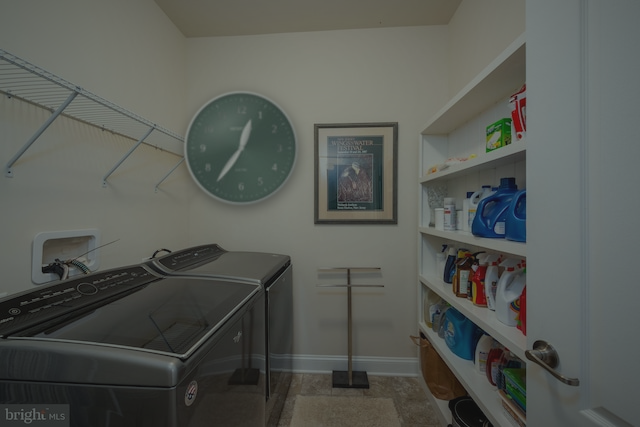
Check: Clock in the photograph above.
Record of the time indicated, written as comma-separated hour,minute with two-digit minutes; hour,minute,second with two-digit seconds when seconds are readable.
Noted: 12,36
